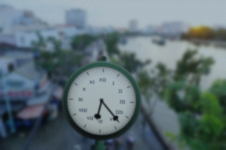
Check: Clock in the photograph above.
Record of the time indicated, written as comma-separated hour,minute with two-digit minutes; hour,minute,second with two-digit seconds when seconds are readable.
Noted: 6,23
